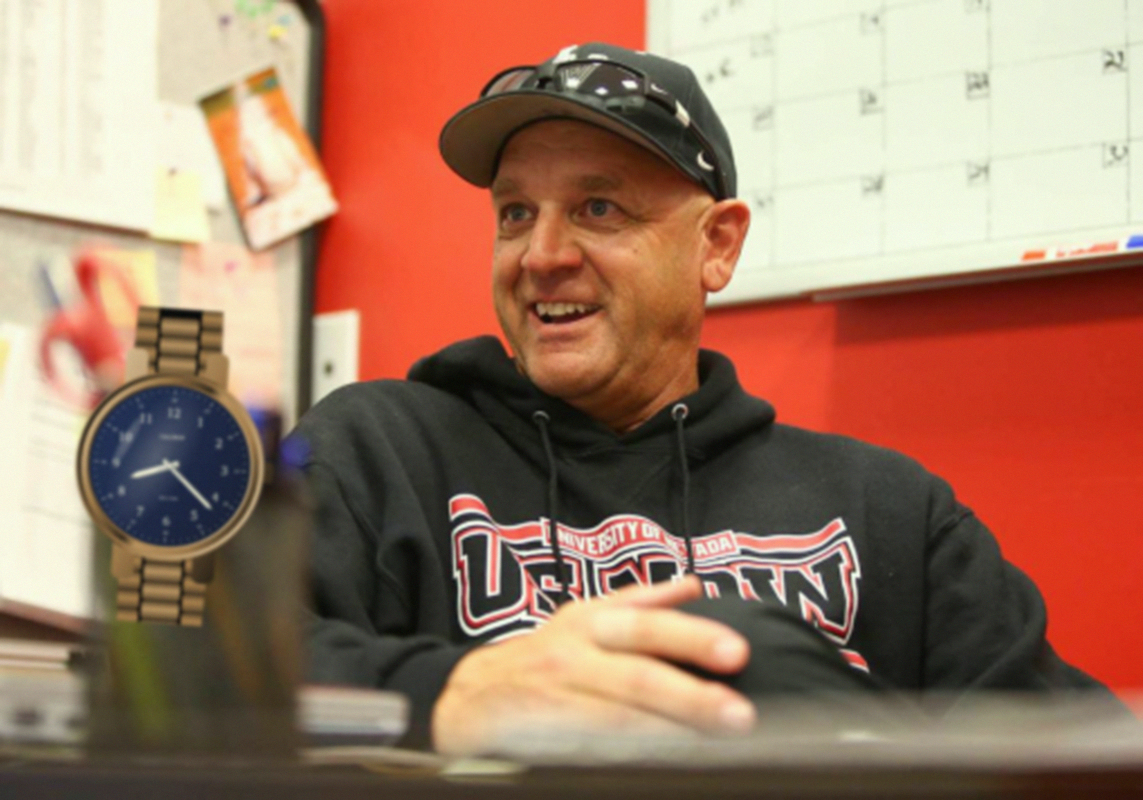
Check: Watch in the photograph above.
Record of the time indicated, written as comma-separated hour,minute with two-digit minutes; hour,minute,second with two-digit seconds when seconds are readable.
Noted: 8,22
